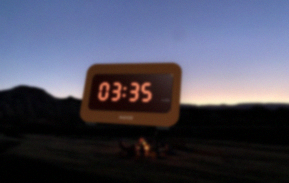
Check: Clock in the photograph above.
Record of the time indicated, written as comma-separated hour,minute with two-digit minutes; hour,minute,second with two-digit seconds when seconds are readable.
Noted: 3,35
